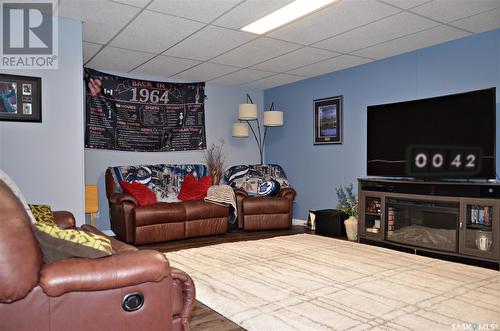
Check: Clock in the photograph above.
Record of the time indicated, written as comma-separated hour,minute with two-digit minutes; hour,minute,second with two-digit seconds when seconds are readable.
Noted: 0,42
